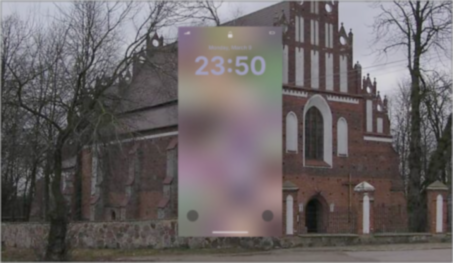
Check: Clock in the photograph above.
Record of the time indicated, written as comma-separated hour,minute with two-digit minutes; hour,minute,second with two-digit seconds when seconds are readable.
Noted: 23,50
